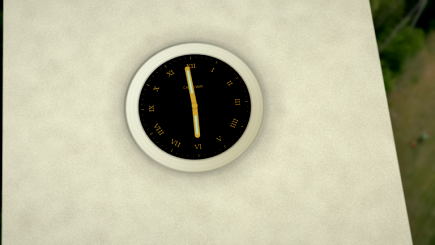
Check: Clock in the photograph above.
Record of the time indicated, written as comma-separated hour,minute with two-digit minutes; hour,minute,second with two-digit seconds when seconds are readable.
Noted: 5,59
